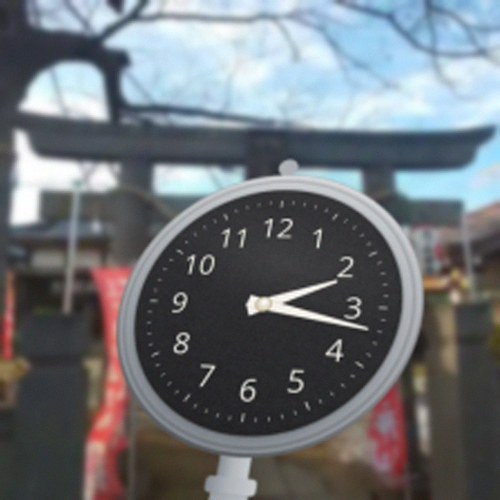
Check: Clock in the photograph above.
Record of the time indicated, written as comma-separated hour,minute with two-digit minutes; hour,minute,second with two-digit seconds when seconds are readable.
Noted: 2,17
